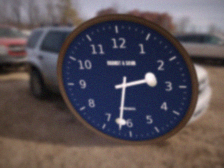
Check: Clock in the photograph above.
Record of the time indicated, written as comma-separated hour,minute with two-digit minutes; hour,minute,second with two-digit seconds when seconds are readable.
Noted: 2,32
